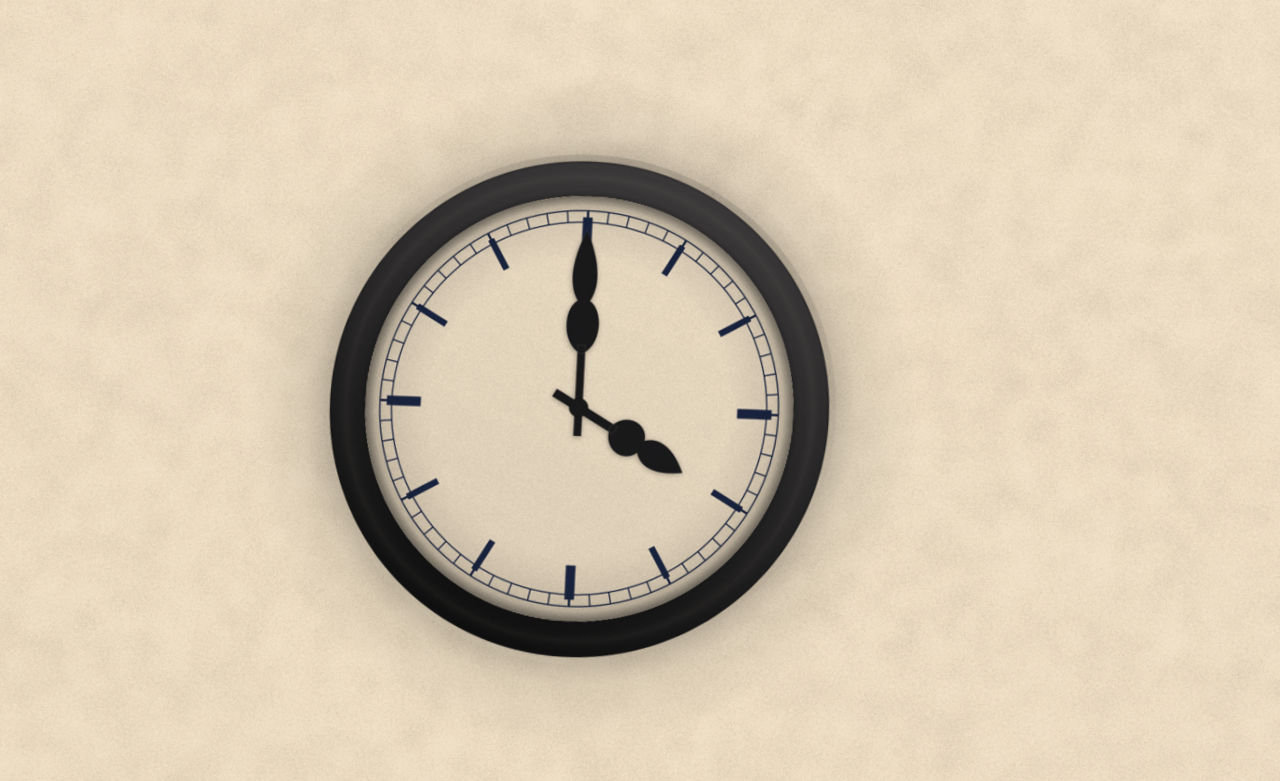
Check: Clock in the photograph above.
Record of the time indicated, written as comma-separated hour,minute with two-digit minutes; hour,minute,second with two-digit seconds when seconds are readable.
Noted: 4,00
